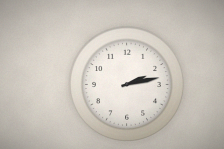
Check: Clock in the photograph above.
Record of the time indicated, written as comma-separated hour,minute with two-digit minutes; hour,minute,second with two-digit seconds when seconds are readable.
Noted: 2,13
